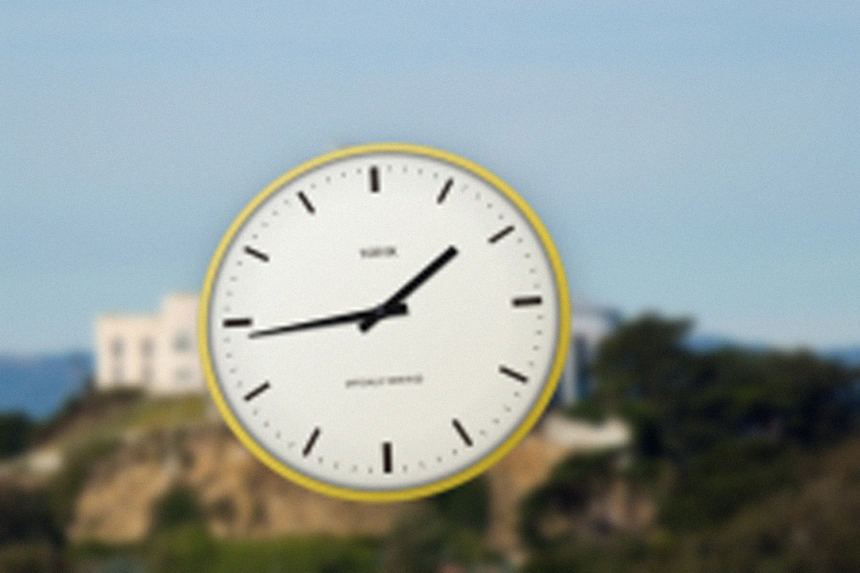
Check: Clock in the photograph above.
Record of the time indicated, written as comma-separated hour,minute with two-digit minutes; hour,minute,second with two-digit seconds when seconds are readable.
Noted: 1,44
